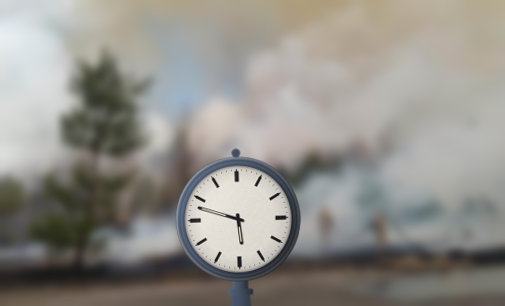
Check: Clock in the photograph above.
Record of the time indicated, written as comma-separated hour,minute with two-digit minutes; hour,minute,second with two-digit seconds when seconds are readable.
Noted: 5,48
